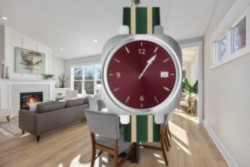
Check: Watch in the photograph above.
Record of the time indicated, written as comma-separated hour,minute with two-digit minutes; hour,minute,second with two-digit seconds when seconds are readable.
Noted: 1,06
